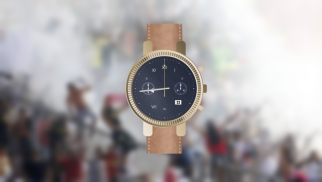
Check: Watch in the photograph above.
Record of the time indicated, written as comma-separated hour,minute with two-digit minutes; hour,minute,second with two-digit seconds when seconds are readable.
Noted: 8,44
